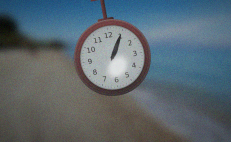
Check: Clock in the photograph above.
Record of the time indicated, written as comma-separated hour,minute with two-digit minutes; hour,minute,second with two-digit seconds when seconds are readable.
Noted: 1,05
